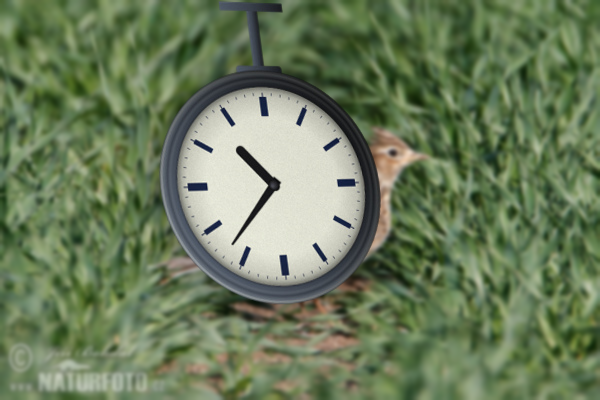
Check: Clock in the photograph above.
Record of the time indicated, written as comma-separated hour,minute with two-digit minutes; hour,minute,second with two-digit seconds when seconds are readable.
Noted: 10,37
